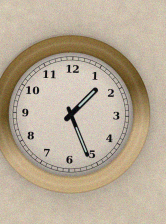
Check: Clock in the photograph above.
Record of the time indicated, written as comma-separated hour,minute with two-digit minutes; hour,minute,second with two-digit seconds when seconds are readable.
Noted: 1,26
